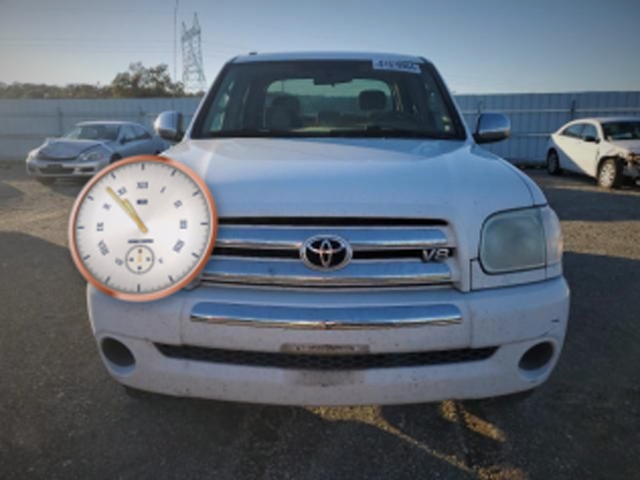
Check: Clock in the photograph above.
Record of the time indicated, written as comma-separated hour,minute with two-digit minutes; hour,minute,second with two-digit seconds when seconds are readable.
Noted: 10,53
